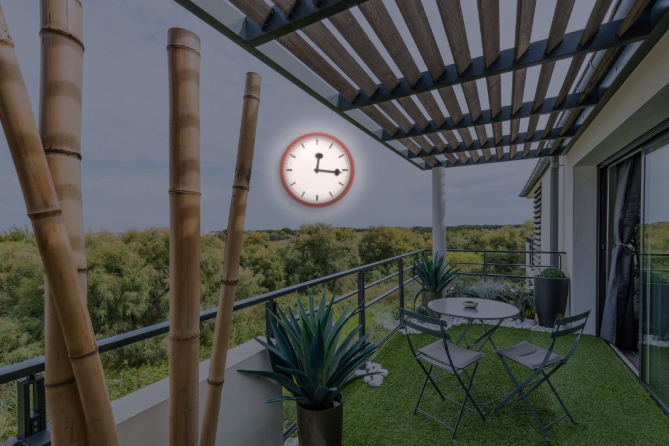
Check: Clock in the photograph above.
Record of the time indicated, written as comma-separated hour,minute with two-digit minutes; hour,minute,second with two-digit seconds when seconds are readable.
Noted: 12,16
